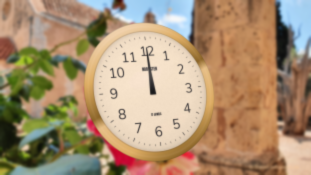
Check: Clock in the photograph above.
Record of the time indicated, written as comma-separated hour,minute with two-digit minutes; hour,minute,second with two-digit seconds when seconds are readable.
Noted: 12,00
